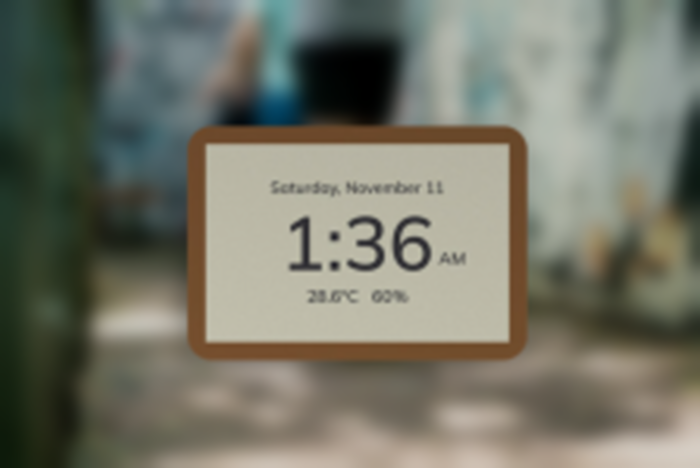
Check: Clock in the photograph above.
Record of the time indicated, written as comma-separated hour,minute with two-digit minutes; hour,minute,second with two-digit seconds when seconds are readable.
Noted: 1,36
